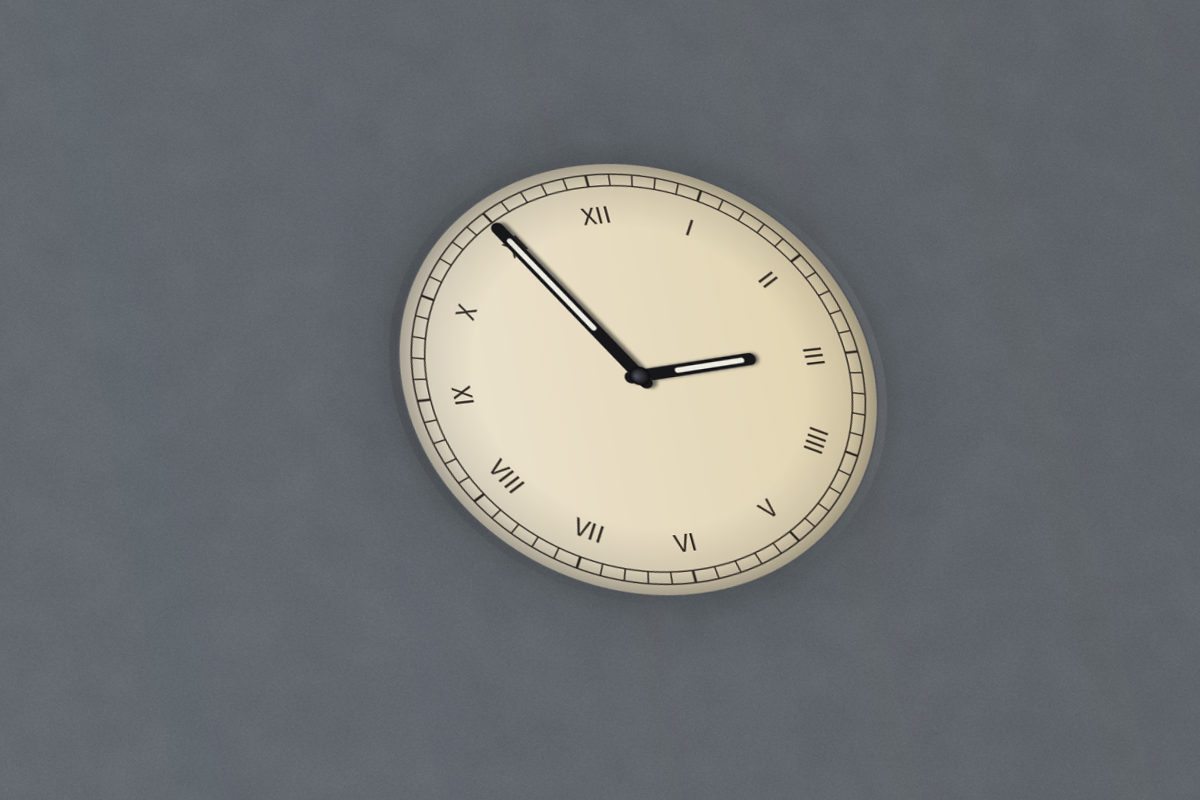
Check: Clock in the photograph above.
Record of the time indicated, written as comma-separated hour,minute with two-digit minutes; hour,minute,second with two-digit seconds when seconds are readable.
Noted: 2,55
